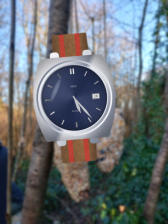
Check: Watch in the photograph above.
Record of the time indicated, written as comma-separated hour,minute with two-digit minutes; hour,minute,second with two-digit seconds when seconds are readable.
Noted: 5,24
